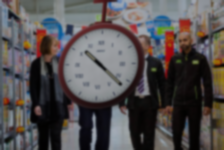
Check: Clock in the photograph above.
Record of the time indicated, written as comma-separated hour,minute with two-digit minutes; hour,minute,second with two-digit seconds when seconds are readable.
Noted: 10,22
